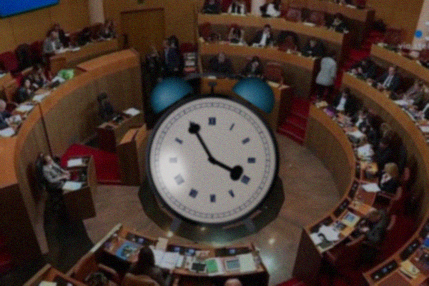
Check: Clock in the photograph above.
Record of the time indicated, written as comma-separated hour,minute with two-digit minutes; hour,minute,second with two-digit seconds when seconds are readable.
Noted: 3,55
